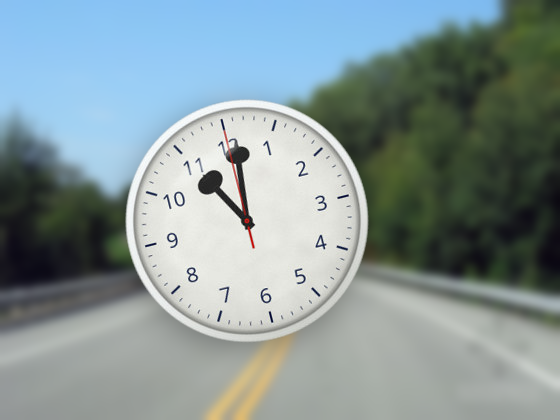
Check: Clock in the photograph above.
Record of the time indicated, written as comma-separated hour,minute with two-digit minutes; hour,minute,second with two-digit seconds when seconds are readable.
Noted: 11,01,00
